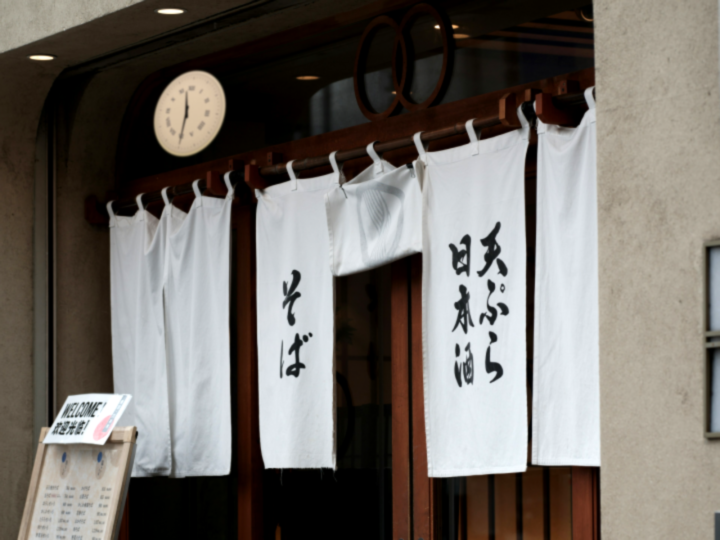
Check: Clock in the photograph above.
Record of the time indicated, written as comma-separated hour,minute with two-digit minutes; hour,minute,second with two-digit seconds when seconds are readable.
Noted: 11,30
